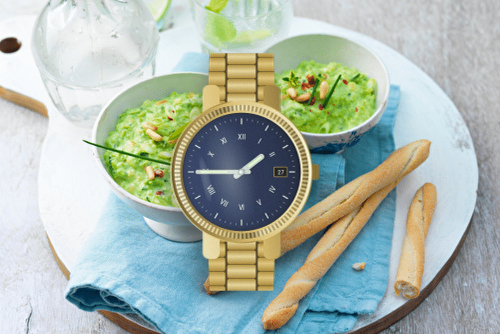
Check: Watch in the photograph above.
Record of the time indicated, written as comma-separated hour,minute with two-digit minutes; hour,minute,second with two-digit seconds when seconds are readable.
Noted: 1,45
